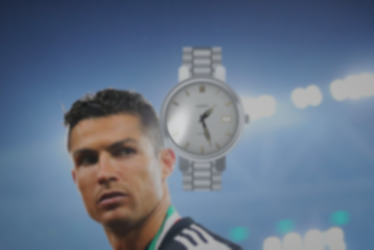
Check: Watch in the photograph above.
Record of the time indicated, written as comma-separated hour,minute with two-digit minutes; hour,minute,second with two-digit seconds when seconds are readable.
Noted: 1,27
